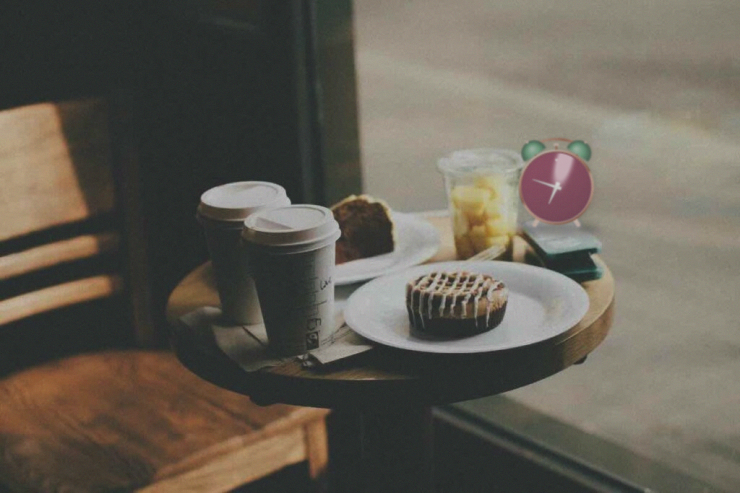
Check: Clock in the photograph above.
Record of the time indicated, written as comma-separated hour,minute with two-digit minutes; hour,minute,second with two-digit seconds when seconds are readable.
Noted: 6,48
